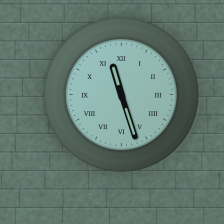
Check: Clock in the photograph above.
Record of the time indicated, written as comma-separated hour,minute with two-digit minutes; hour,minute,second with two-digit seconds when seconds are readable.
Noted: 11,27
